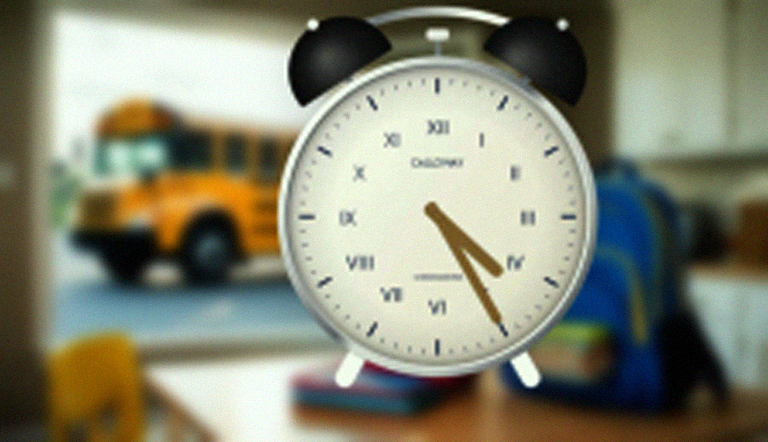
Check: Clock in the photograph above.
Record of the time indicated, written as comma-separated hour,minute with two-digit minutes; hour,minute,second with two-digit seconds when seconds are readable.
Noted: 4,25
